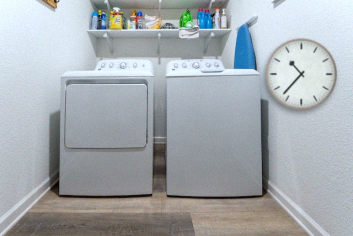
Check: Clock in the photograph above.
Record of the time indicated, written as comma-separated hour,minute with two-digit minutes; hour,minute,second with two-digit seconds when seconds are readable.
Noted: 10,37
